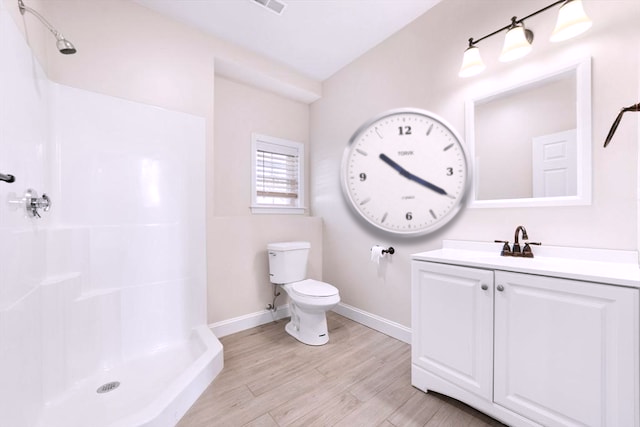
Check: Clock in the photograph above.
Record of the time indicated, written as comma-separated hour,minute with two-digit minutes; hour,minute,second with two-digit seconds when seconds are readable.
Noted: 10,20
